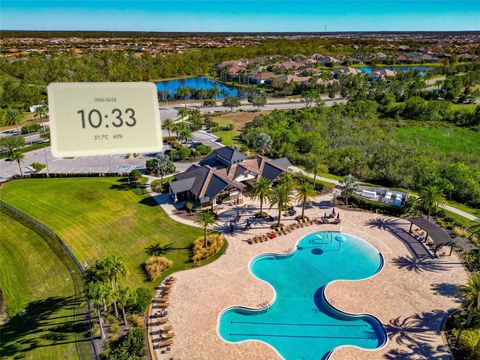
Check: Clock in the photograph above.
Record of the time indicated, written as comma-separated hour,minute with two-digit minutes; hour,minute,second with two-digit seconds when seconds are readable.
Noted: 10,33
